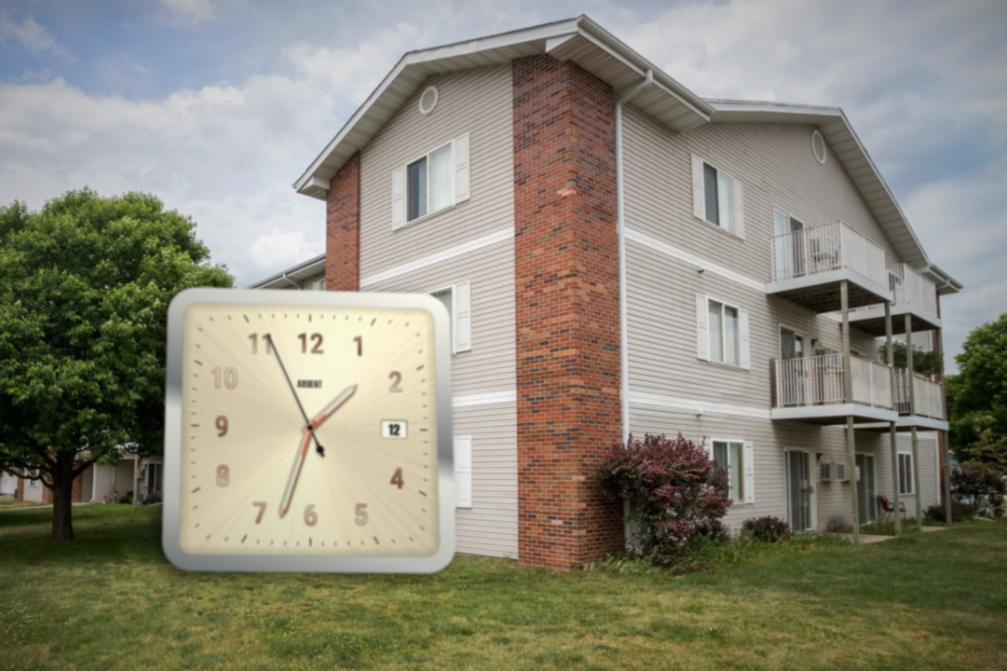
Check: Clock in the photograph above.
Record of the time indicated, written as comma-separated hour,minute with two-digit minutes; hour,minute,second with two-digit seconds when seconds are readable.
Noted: 1,32,56
